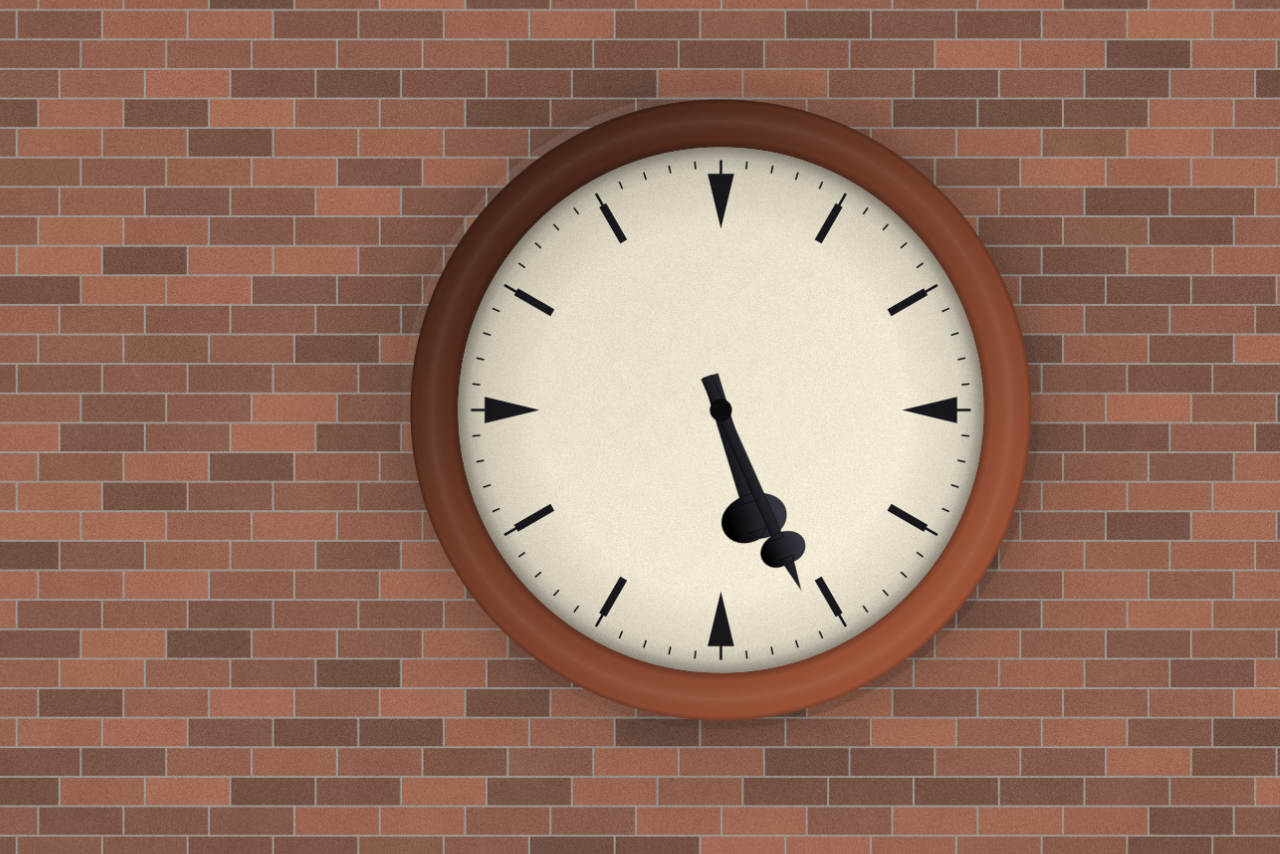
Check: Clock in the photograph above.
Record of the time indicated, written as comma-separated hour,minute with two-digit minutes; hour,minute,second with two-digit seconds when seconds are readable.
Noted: 5,26
